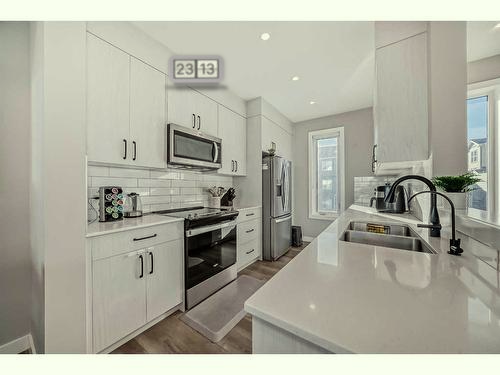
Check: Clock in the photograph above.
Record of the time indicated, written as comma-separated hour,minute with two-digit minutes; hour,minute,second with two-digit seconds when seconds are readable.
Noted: 23,13
